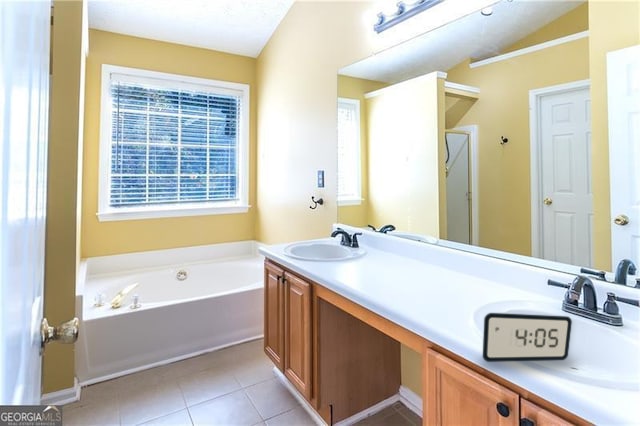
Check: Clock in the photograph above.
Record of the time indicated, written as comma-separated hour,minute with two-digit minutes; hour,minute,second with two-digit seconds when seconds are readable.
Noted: 4,05
